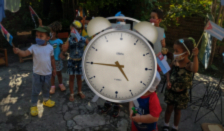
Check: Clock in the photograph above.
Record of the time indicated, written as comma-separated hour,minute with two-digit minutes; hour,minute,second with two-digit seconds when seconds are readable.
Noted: 4,45
